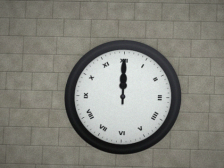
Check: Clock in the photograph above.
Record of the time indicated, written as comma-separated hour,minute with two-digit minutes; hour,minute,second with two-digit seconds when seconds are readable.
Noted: 12,00
